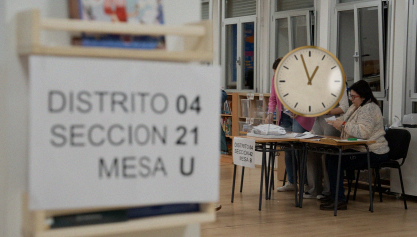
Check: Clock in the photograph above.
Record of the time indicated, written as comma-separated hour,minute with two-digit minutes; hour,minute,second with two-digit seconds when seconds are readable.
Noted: 12,57
